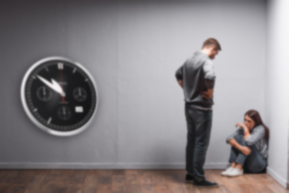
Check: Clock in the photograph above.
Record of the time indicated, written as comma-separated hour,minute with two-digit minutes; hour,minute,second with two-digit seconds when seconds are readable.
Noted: 10,51
